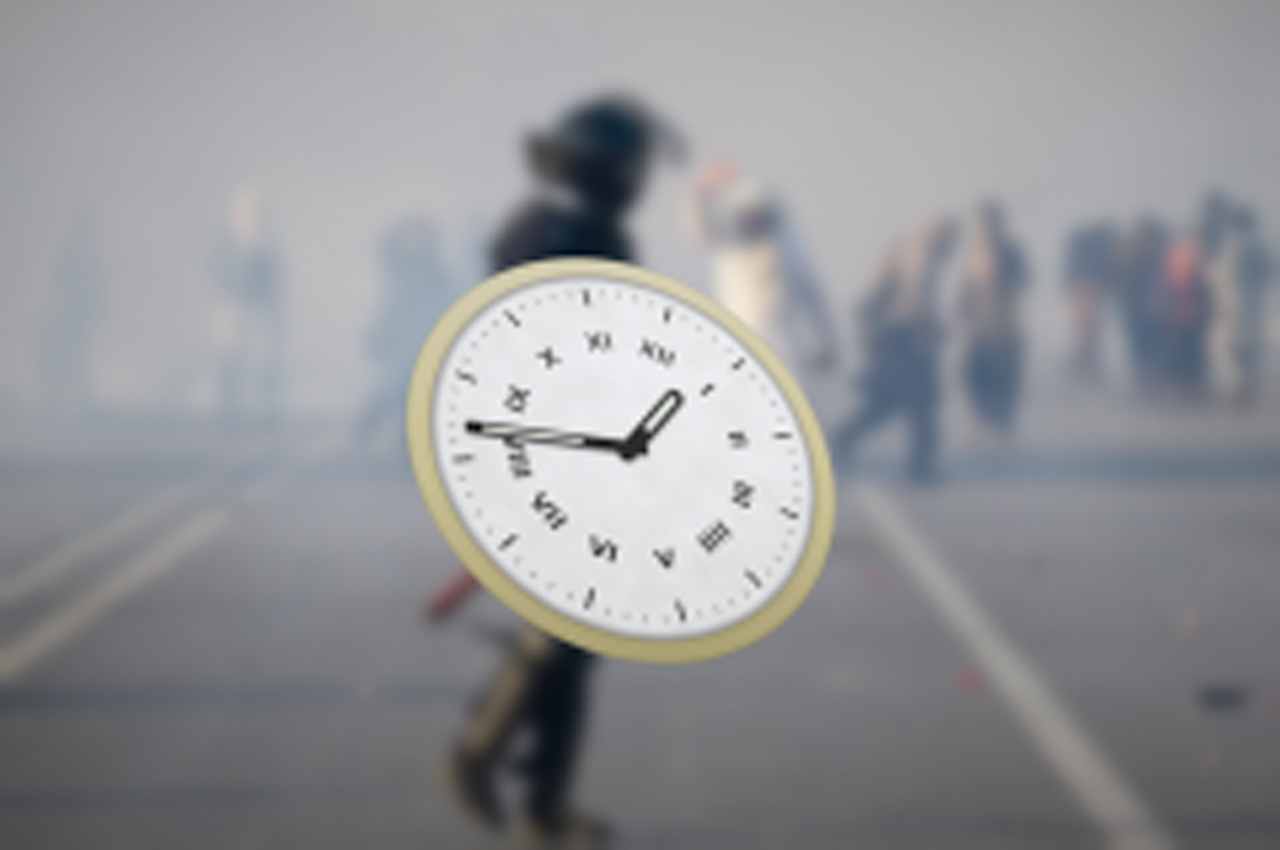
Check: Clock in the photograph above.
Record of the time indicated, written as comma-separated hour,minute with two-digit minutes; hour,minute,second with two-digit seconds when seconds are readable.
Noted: 12,42
